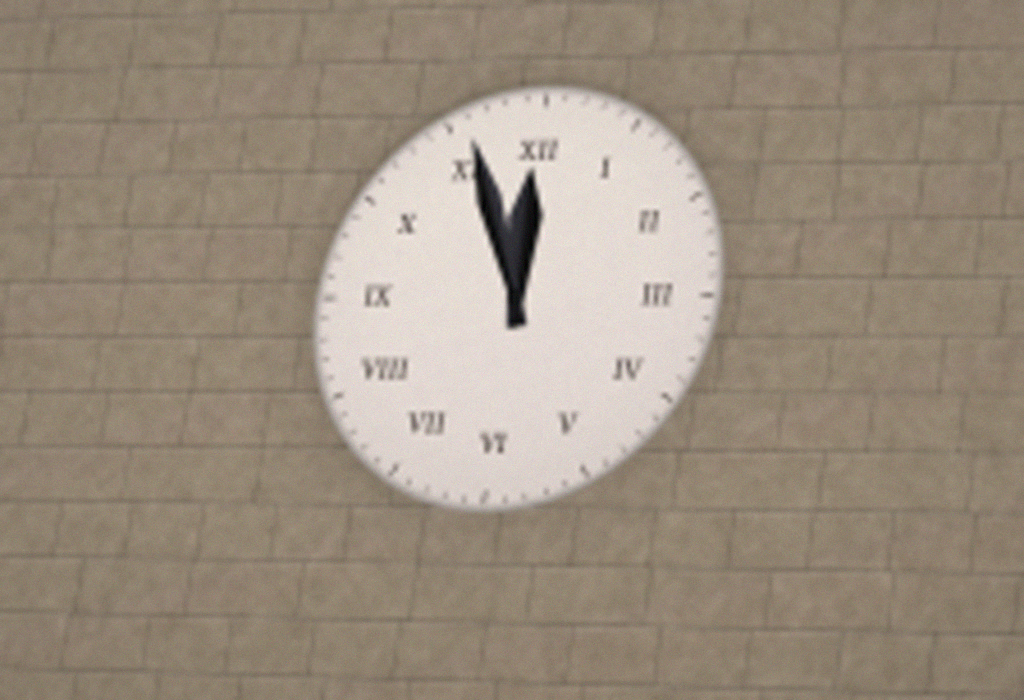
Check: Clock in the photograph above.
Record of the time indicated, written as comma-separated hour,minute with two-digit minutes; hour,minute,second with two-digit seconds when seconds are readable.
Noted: 11,56
